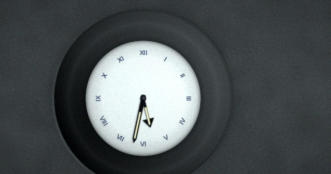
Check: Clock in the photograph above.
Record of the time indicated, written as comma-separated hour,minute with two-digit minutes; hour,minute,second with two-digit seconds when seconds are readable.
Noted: 5,32
